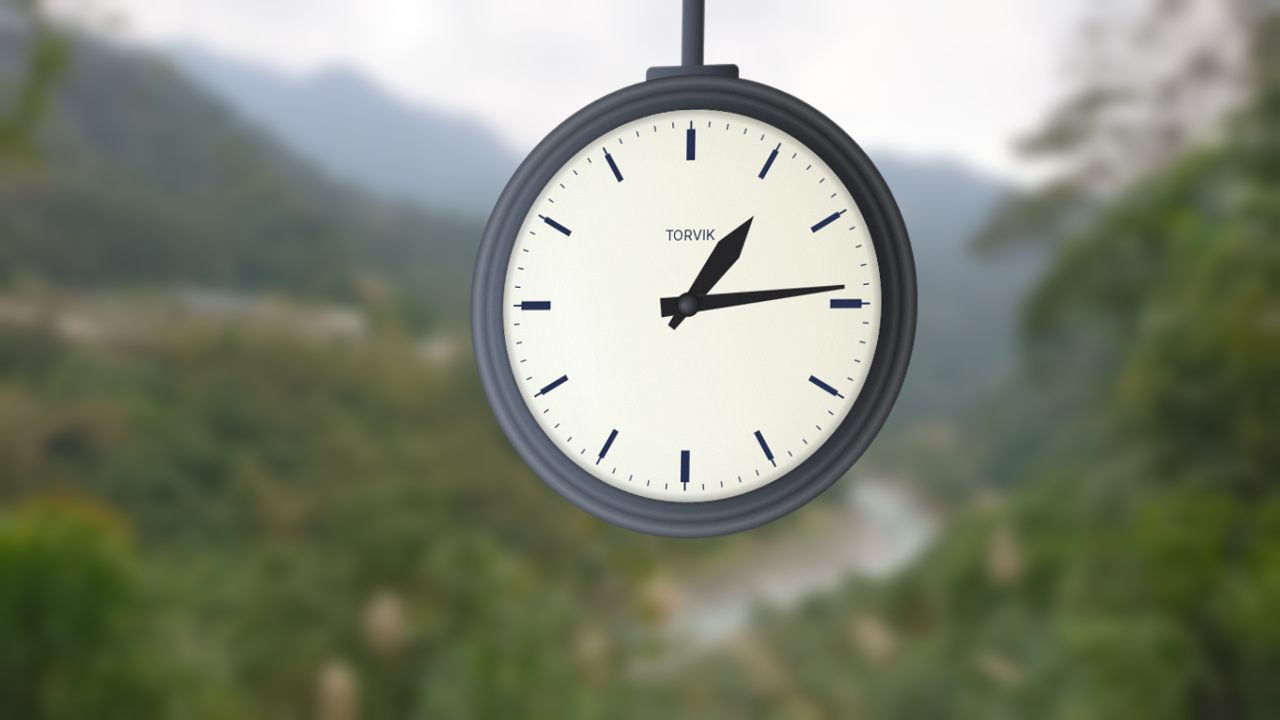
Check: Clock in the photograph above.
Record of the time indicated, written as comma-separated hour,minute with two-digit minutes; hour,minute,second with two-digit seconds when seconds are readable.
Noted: 1,14
